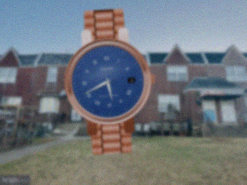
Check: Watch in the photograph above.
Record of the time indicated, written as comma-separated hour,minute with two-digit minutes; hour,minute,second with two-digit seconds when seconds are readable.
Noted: 5,41
